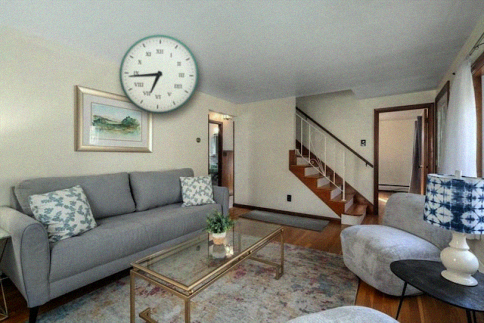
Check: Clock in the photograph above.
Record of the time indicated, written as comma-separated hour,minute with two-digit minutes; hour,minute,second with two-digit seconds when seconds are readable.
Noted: 6,44
